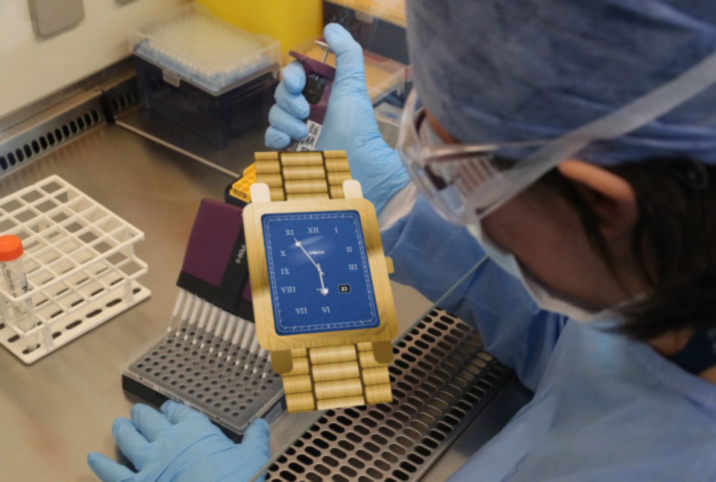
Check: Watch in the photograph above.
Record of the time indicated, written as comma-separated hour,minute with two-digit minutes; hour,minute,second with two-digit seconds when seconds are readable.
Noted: 5,55
